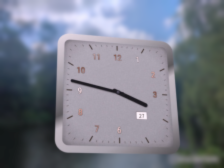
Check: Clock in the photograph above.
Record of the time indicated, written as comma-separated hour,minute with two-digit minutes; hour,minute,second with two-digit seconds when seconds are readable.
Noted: 3,47
